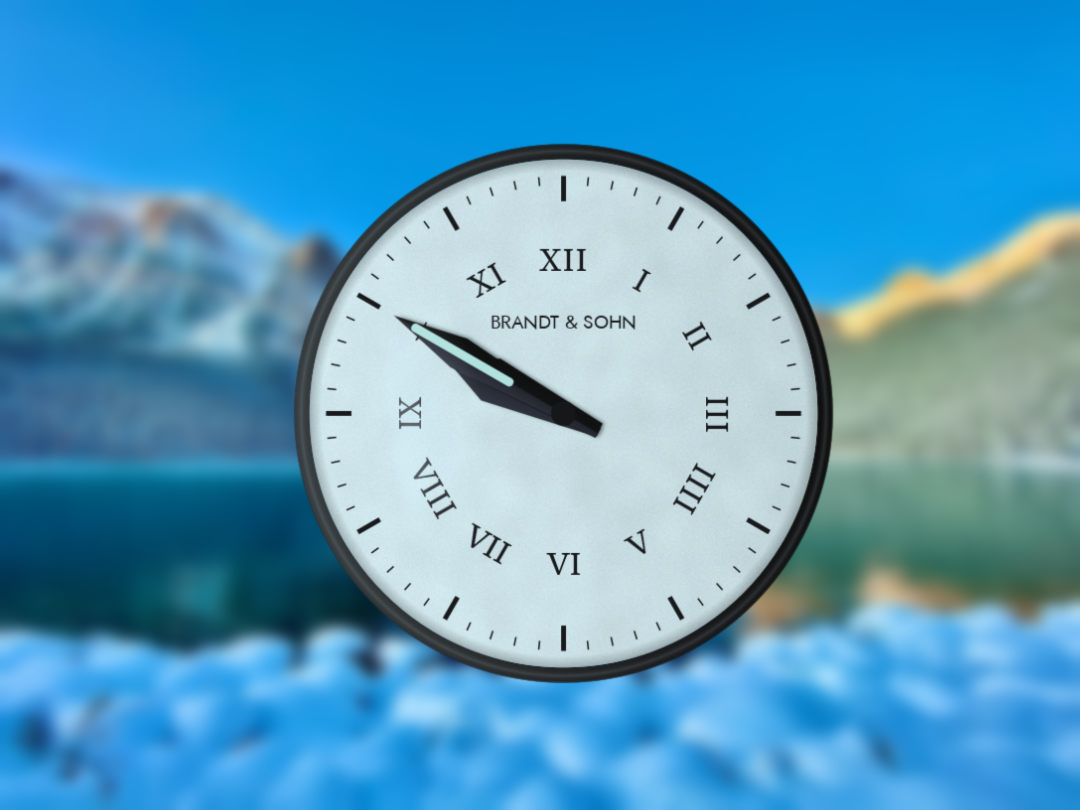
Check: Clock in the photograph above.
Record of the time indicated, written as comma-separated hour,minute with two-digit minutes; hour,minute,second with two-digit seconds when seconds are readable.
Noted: 9,50
